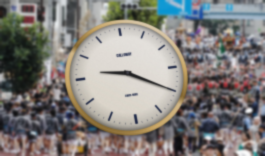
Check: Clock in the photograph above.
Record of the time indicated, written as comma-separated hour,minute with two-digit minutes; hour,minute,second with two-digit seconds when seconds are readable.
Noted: 9,20
